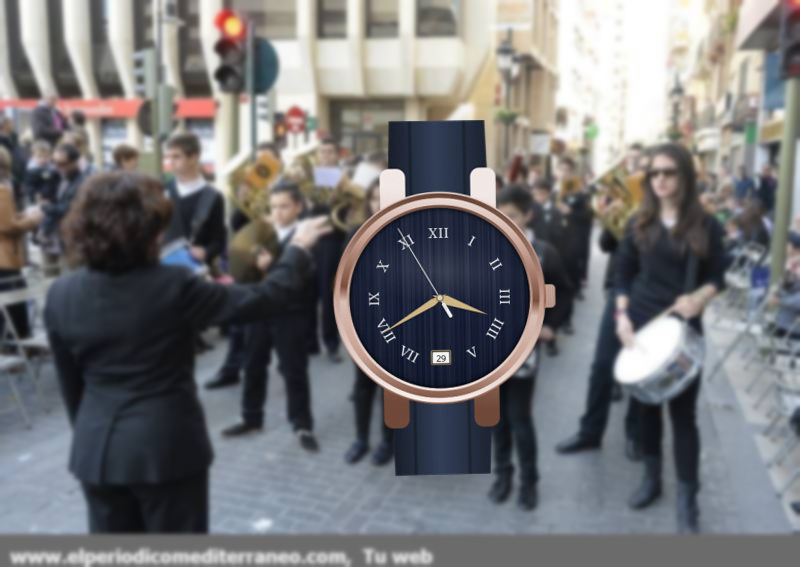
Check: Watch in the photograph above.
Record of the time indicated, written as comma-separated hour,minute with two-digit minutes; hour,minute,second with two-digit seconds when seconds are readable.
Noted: 3,39,55
